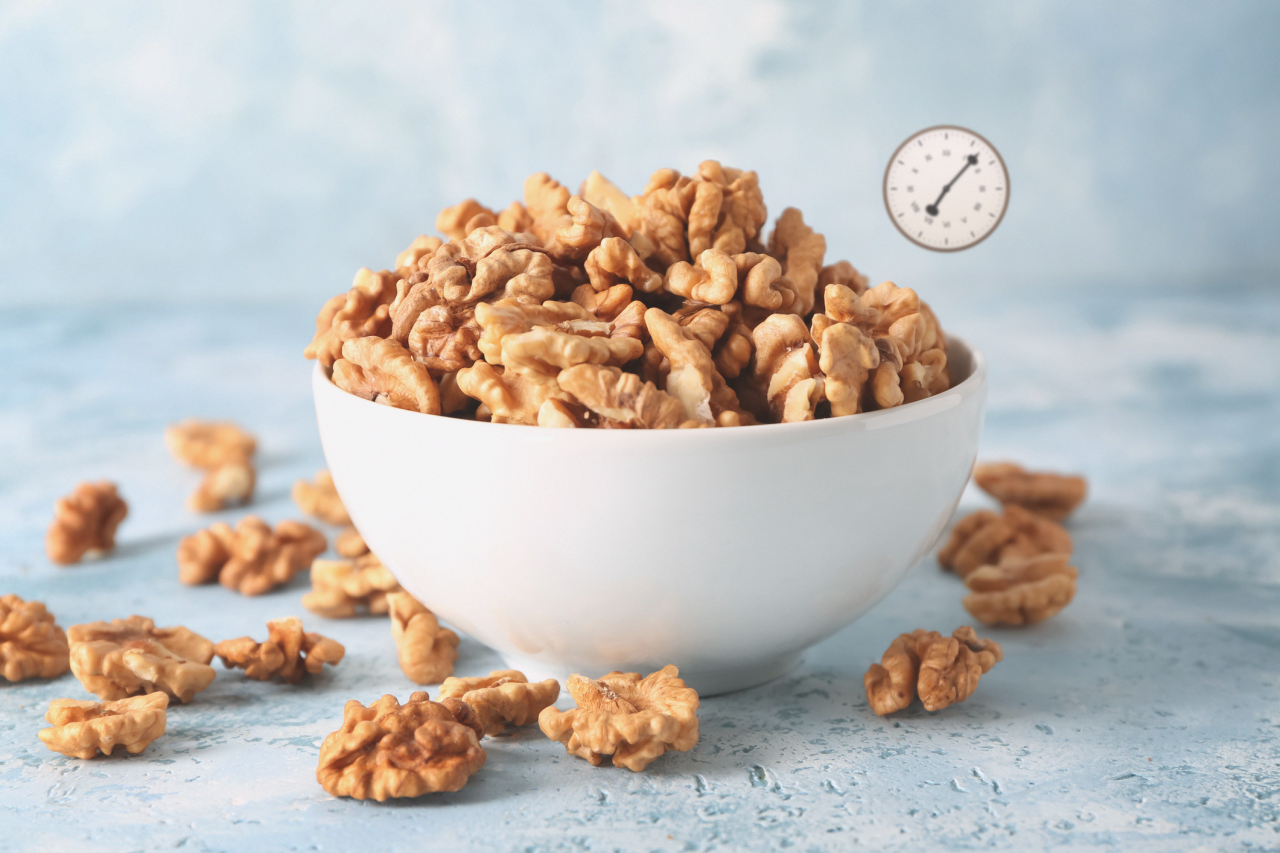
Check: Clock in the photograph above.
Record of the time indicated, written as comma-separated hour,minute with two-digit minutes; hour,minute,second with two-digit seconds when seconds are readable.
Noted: 7,07
